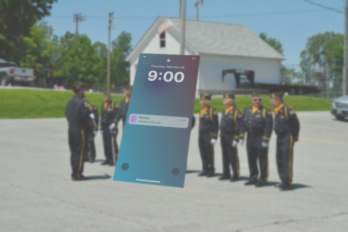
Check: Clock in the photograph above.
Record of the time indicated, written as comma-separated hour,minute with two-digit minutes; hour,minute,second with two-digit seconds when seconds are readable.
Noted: 9,00
